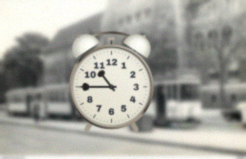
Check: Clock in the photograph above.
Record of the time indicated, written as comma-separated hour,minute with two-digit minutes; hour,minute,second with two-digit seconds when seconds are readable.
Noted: 10,45
